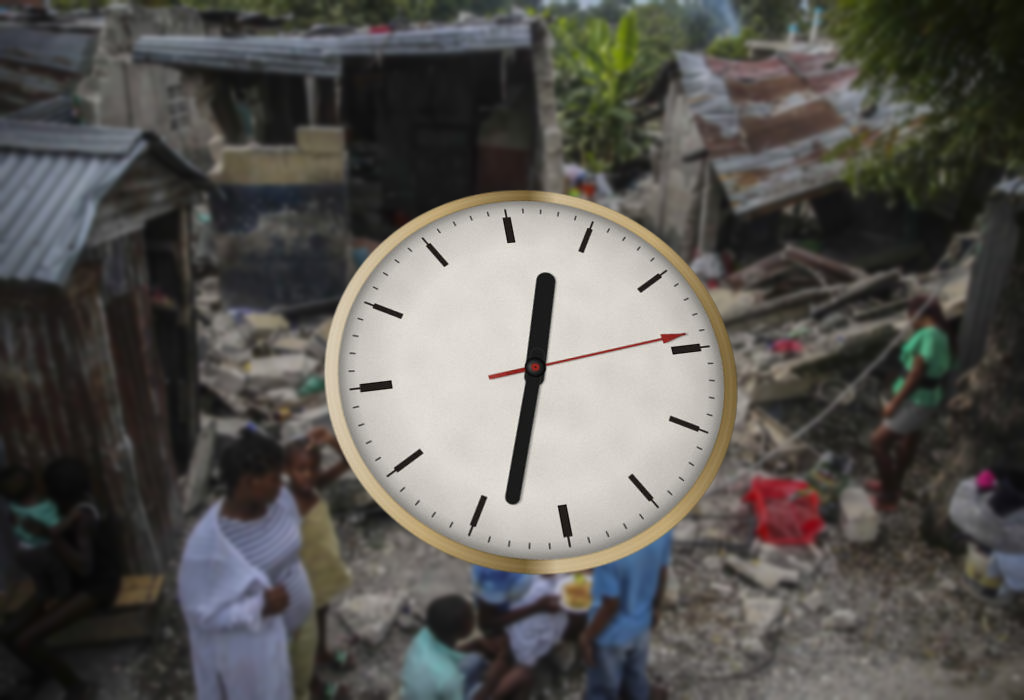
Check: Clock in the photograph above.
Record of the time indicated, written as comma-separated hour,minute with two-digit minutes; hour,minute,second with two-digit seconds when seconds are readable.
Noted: 12,33,14
